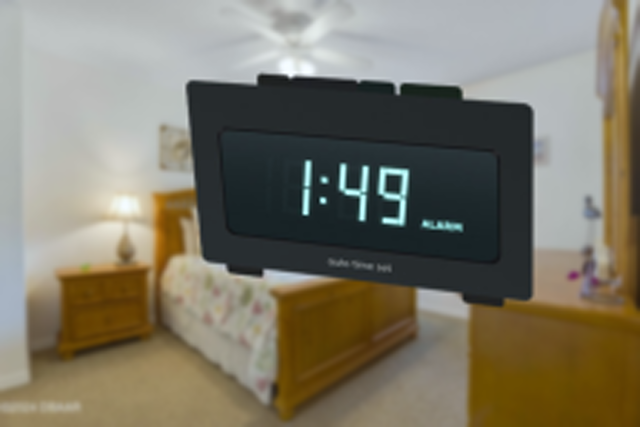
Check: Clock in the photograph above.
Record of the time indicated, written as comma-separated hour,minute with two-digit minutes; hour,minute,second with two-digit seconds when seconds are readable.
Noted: 1,49
